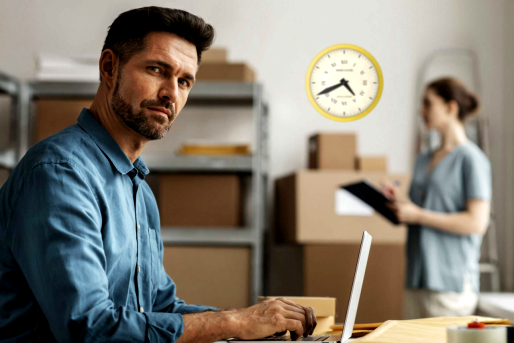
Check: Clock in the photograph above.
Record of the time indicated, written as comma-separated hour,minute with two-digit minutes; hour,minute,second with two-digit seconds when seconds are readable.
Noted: 4,41
